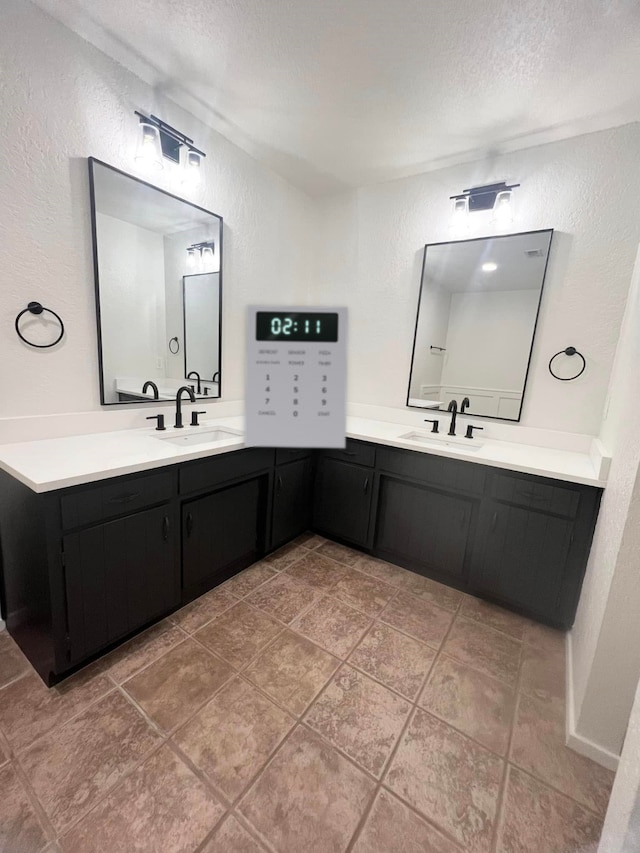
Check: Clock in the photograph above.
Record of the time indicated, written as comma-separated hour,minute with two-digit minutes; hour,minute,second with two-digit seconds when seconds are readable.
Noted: 2,11
